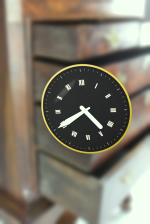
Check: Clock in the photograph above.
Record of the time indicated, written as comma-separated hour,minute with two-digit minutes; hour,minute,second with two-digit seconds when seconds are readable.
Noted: 4,40
